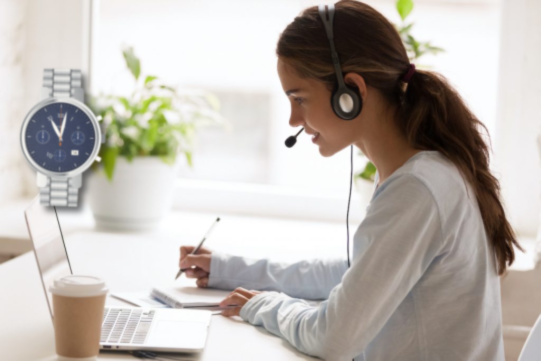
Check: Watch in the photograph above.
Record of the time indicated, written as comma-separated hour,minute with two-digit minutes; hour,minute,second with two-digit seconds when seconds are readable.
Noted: 11,02
